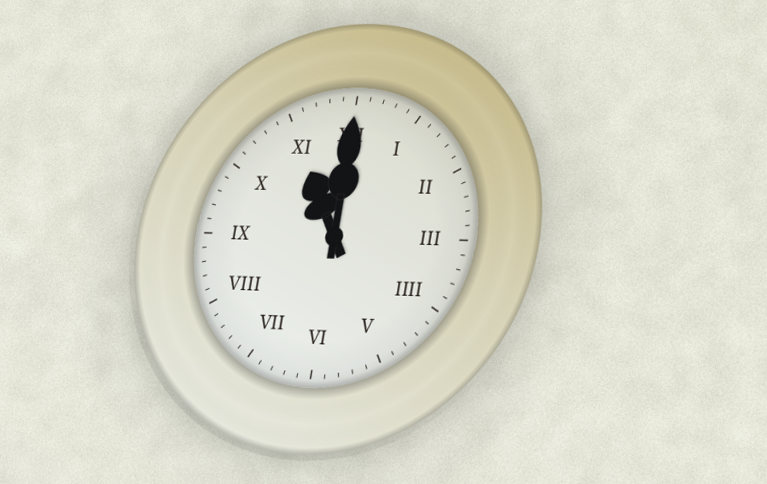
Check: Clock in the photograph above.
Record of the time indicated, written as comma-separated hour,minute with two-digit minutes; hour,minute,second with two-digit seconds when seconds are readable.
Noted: 11,00
